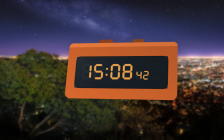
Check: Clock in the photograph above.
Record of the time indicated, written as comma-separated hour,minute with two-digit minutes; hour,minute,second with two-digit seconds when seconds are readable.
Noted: 15,08,42
